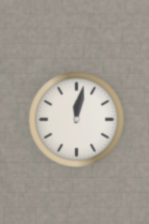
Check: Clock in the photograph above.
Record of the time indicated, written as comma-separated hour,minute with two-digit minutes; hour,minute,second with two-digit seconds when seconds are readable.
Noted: 12,02
